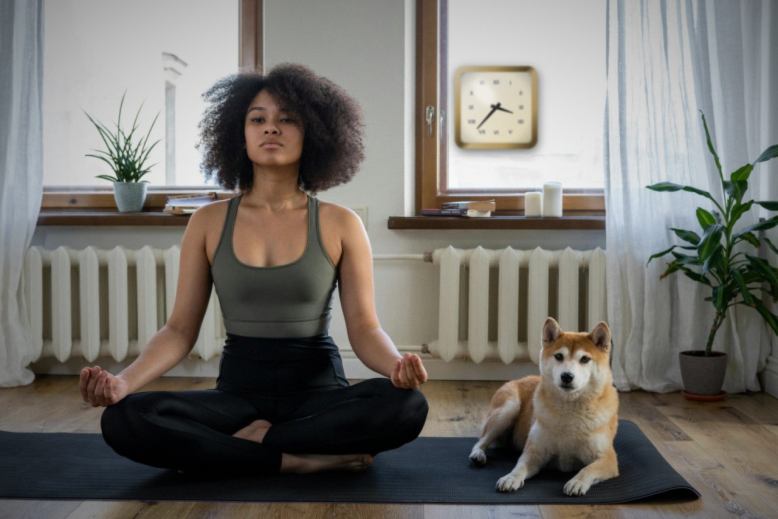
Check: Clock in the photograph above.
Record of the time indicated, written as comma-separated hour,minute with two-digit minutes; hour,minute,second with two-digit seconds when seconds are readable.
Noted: 3,37
